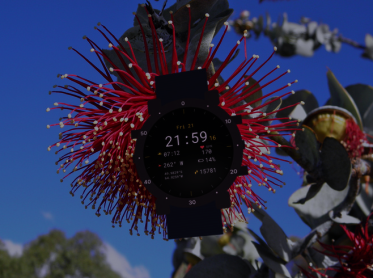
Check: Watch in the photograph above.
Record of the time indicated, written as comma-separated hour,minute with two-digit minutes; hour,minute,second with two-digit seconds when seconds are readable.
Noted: 21,59
